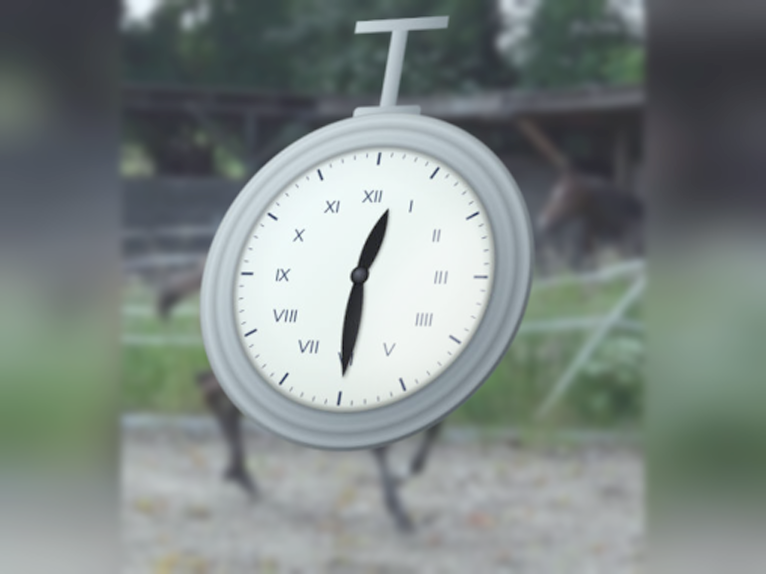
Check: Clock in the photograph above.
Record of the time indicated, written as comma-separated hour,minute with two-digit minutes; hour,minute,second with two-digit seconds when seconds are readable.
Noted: 12,30
